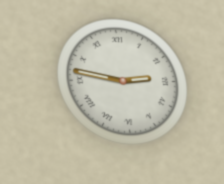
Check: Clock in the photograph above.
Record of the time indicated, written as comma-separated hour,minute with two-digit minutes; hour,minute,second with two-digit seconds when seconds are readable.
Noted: 2,47
